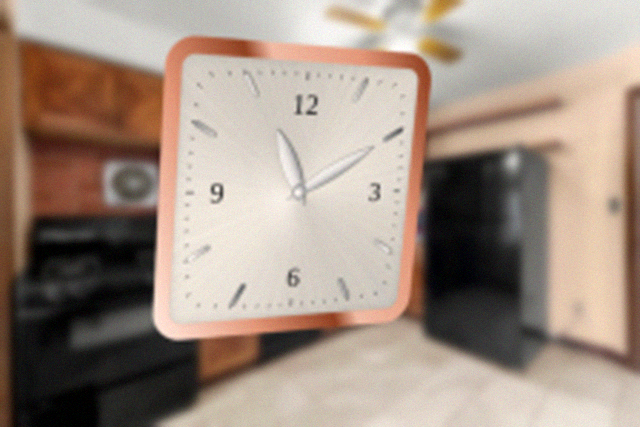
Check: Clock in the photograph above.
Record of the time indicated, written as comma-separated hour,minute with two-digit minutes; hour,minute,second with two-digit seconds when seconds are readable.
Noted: 11,10
